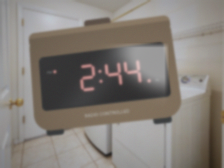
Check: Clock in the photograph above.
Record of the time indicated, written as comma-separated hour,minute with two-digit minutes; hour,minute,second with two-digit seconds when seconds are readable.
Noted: 2,44
